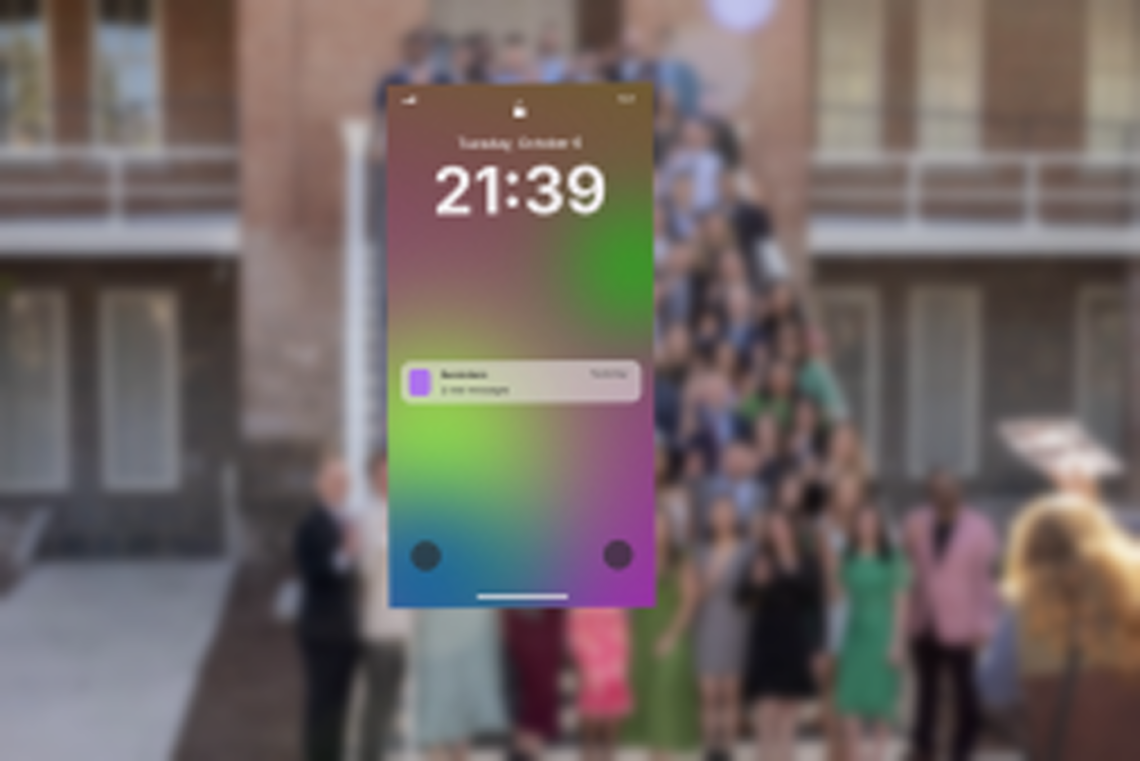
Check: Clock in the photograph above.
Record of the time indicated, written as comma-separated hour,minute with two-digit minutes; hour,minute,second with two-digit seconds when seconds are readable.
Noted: 21,39
